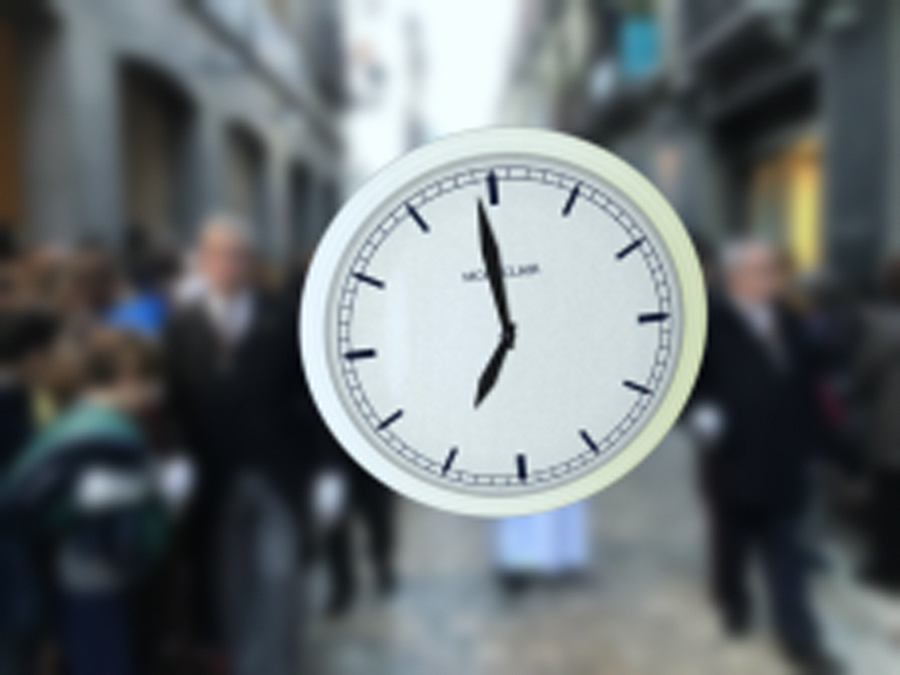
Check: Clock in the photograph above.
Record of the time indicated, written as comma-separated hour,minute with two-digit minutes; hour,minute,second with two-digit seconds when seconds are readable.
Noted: 6,59
